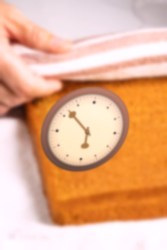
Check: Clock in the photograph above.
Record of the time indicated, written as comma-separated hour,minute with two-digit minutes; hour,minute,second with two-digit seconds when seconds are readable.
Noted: 5,52
